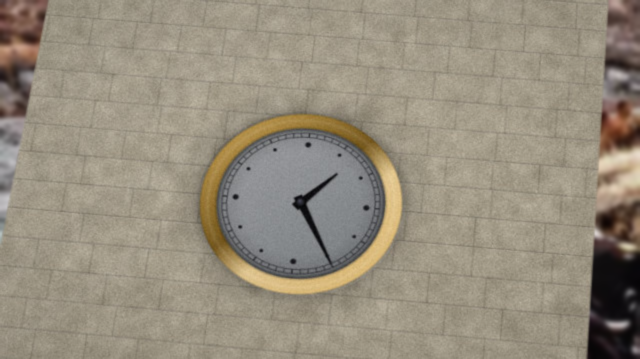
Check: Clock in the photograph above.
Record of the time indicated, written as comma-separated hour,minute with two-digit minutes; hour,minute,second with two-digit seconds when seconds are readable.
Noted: 1,25
